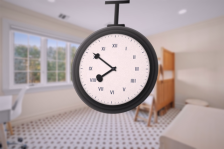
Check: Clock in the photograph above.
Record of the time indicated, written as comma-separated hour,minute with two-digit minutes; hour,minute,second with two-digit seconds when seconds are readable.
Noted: 7,51
